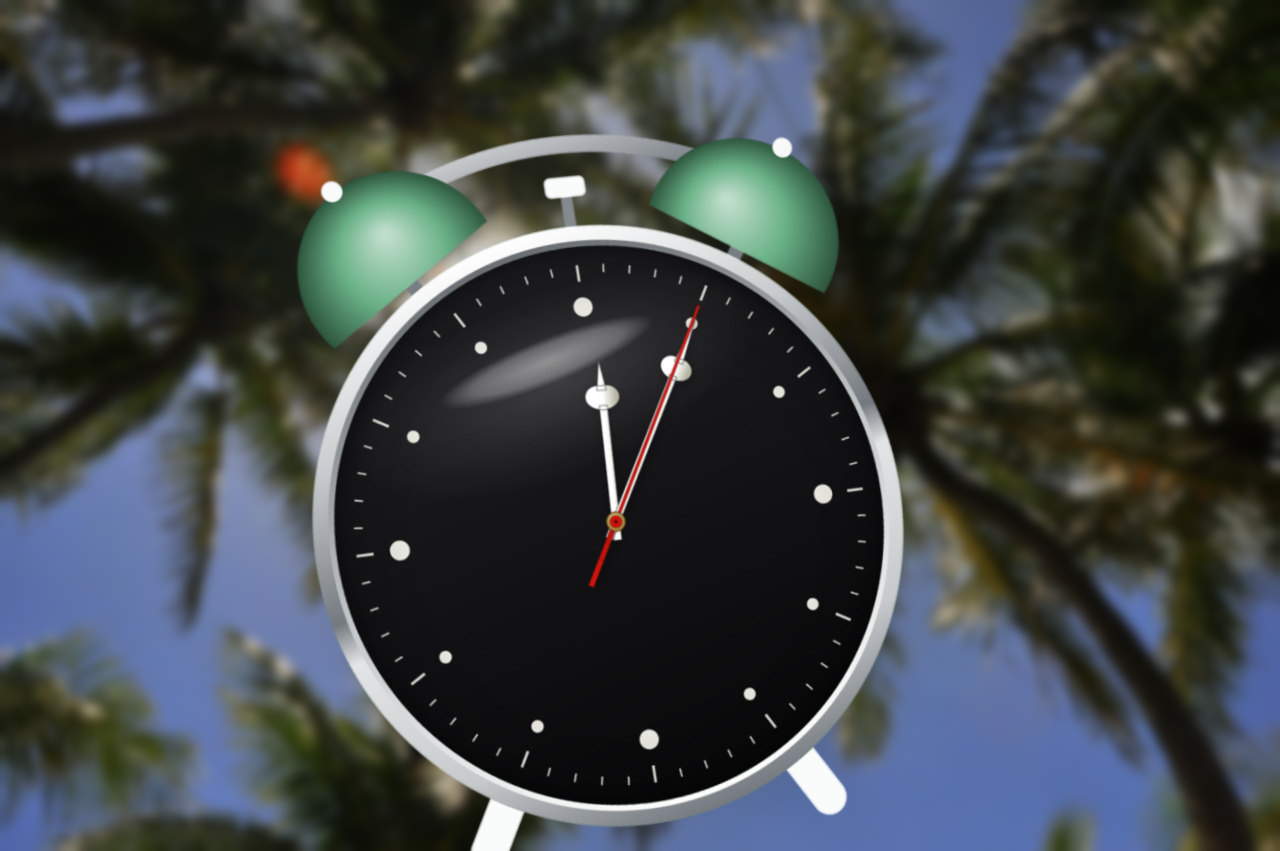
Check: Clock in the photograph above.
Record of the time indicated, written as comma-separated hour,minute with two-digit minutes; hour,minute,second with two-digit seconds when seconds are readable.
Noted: 12,05,05
